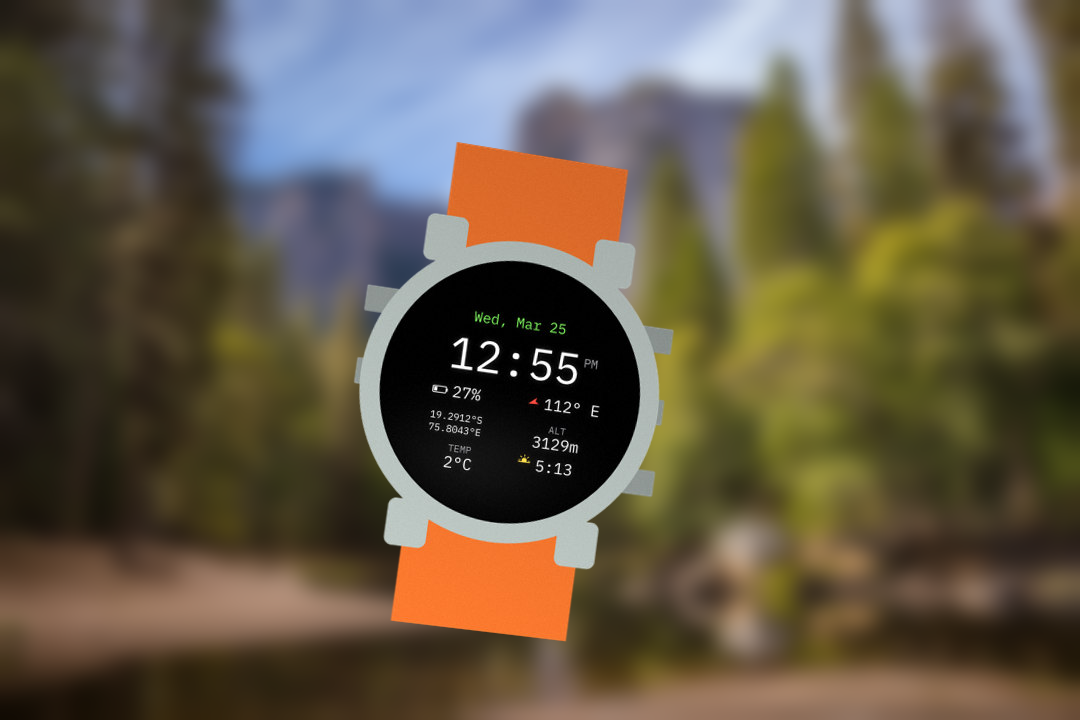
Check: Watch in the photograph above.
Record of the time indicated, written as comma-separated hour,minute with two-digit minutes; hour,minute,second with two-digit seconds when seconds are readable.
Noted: 12,55
